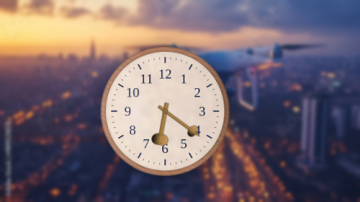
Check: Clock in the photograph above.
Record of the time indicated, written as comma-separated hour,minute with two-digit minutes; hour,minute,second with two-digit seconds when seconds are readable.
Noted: 6,21
